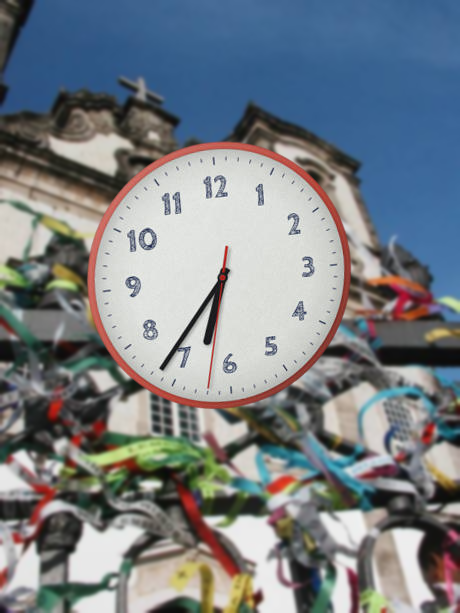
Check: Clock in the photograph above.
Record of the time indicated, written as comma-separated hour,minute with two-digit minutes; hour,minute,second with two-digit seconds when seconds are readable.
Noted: 6,36,32
